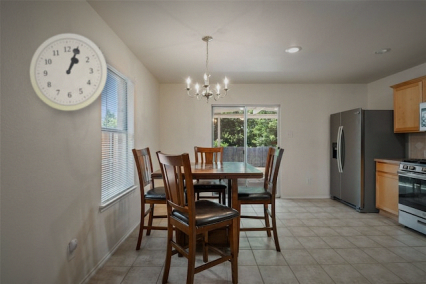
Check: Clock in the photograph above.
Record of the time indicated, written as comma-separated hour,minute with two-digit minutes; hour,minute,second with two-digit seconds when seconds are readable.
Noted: 1,04
